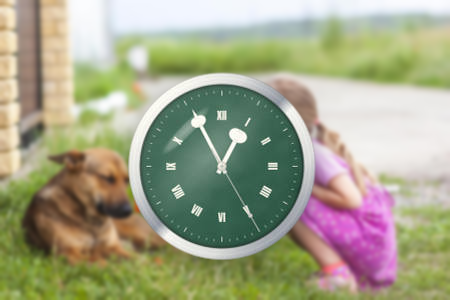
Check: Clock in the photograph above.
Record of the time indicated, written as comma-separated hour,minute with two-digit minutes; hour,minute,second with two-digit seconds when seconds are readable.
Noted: 12,55,25
